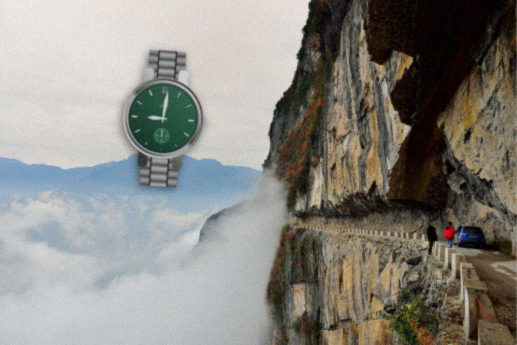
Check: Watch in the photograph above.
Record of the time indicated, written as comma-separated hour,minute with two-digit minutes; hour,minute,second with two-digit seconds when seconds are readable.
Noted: 9,01
